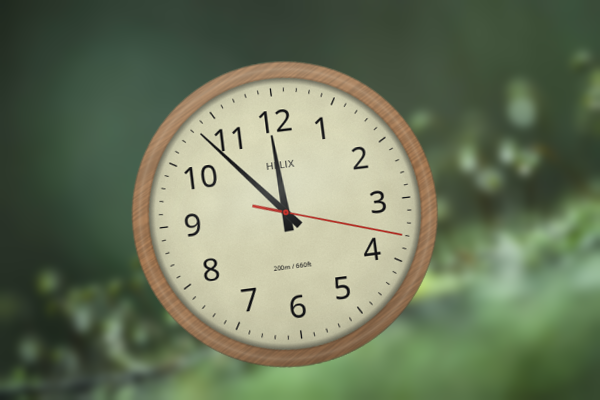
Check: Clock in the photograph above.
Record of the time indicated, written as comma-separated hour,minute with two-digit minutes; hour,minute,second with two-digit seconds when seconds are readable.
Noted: 11,53,18
